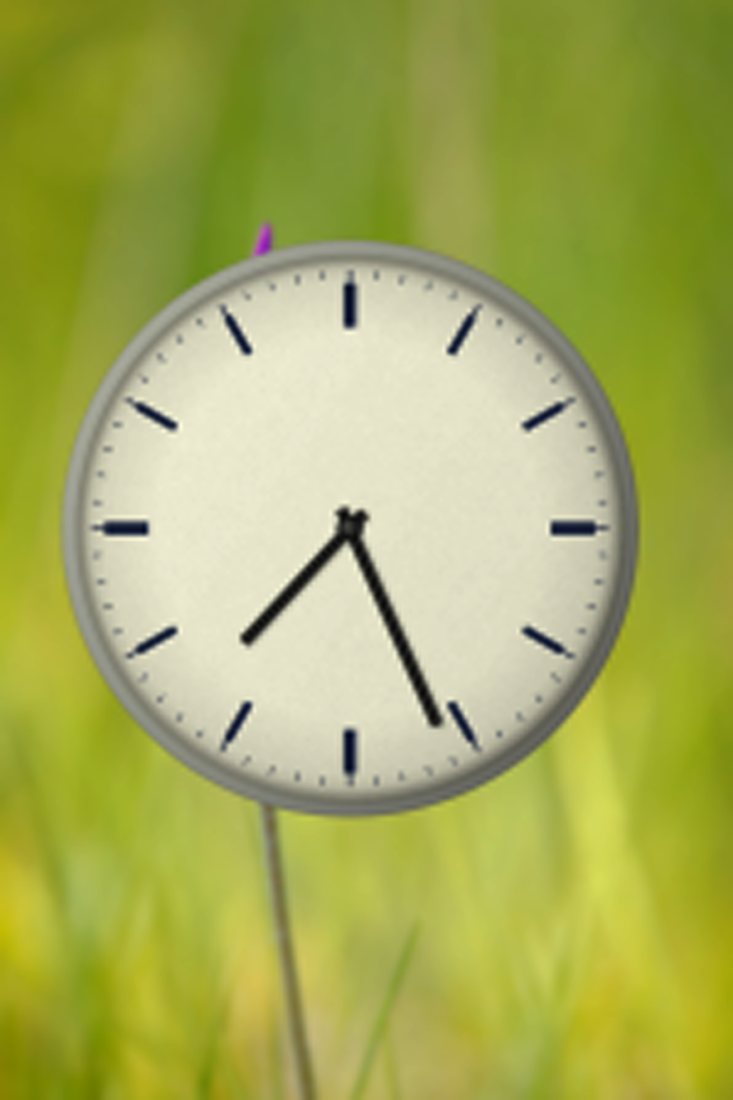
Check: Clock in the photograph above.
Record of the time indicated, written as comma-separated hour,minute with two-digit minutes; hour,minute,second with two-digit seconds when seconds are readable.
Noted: 7,26
